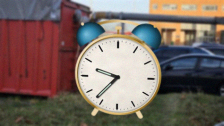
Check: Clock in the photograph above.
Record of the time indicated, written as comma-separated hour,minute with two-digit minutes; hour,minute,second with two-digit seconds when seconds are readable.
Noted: 9,37
